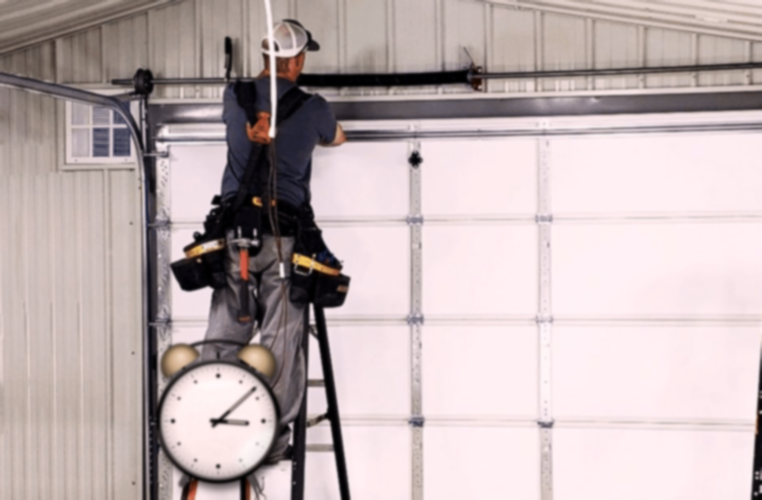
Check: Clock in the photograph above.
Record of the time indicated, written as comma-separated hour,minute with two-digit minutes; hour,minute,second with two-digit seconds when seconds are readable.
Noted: 3,08
